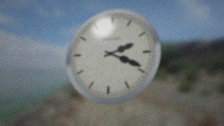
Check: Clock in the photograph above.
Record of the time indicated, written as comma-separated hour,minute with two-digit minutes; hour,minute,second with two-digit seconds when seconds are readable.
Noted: 2,19
